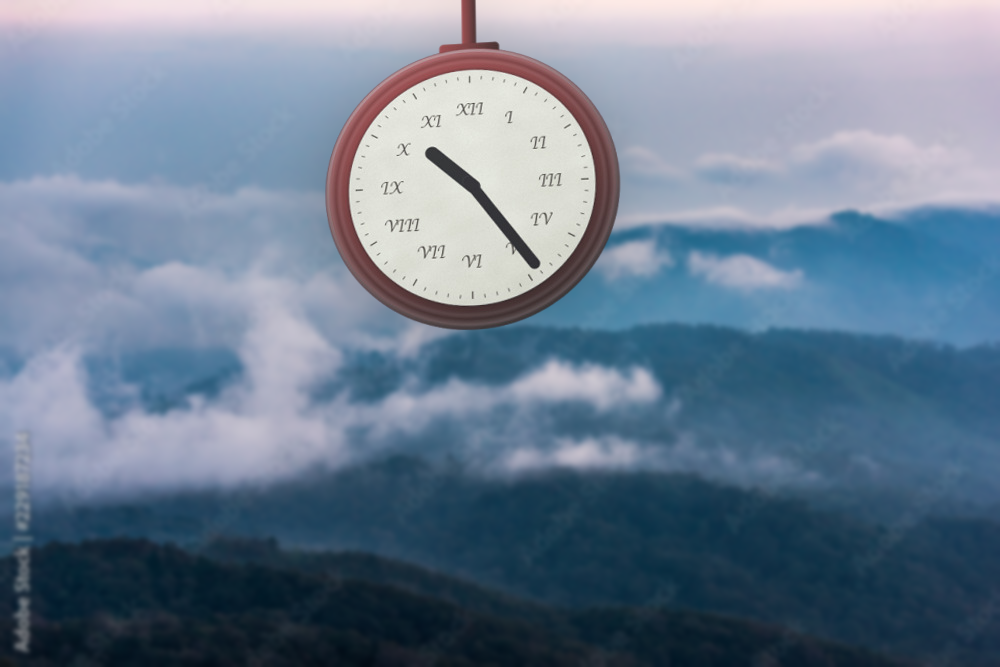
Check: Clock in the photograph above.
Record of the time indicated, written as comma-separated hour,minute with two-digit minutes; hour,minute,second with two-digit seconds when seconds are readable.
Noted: 10,24
